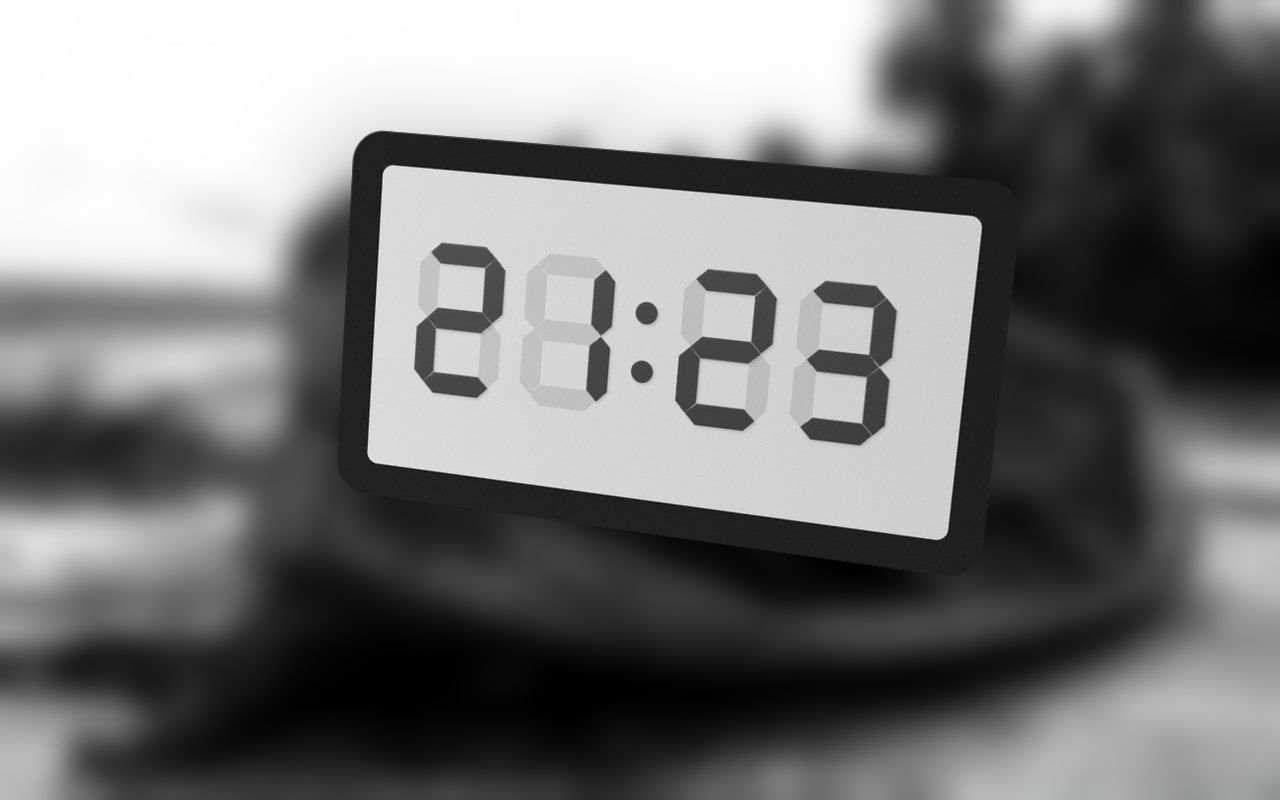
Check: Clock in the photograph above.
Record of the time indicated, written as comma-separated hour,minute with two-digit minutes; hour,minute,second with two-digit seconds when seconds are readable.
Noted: 21,23
